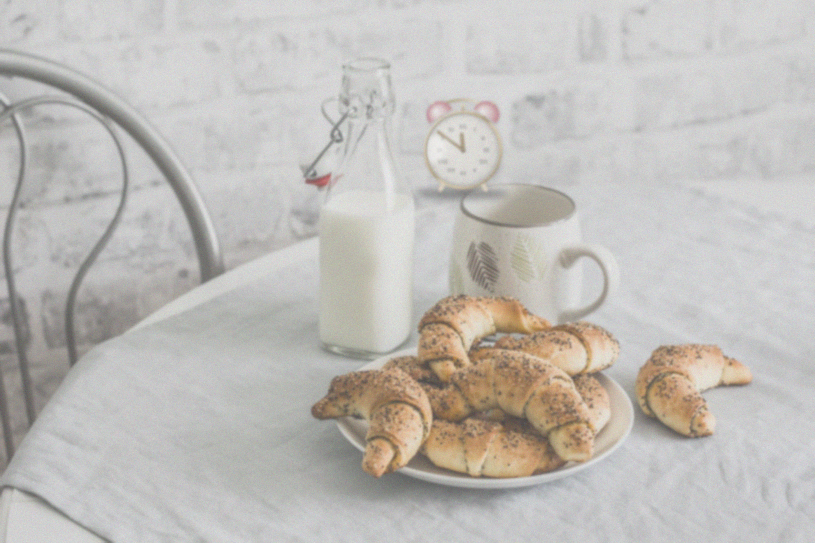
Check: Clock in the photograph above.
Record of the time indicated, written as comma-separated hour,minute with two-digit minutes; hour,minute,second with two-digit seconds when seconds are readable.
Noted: 11,51
